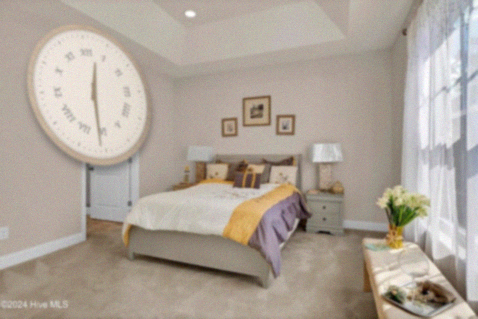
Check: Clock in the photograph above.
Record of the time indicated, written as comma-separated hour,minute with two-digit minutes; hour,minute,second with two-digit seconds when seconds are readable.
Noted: 12,31
